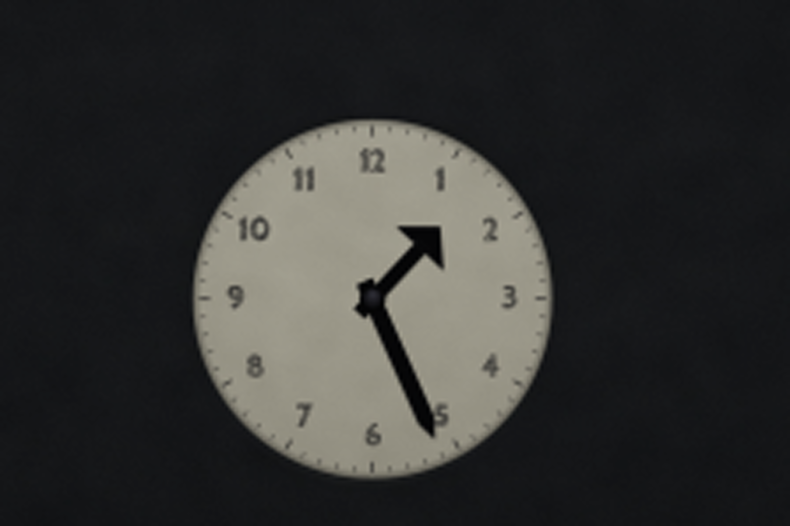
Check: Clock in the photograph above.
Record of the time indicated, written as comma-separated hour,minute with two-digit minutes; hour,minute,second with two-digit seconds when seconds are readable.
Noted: 1,26
